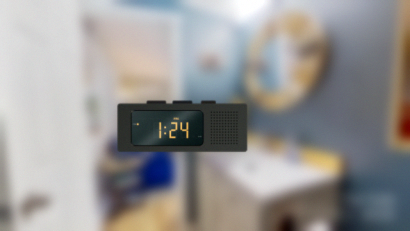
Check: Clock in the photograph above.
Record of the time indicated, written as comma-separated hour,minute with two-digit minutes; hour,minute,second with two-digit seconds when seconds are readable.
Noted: 1,24
